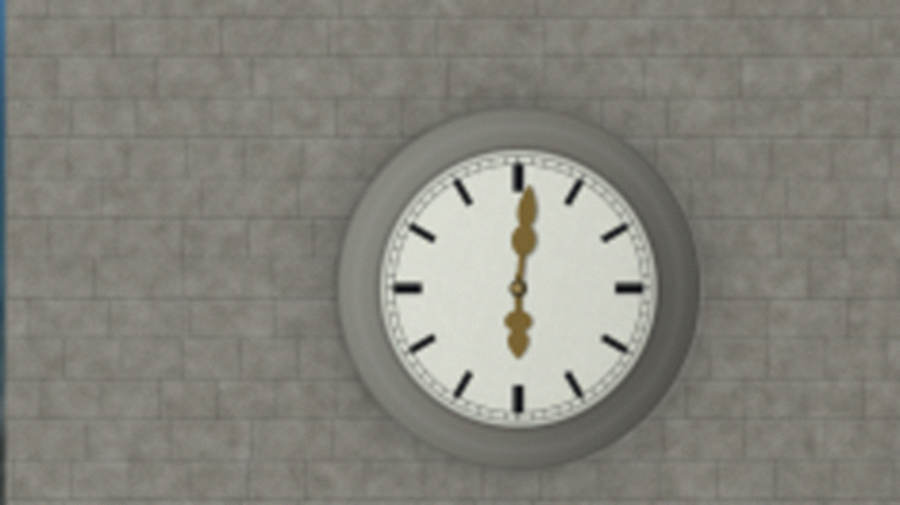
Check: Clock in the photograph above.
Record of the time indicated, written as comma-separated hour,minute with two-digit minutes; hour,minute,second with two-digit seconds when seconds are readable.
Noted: 6,01
